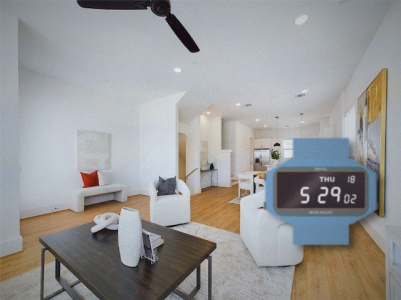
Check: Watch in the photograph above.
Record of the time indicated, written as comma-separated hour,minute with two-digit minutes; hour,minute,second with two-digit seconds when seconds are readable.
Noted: 5,29,02
